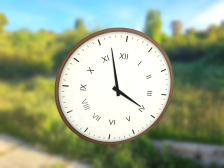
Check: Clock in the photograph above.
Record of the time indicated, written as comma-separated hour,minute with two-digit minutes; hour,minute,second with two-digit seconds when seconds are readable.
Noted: 3,57
